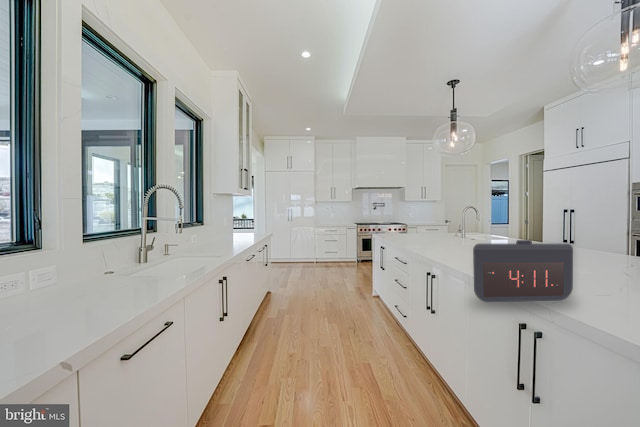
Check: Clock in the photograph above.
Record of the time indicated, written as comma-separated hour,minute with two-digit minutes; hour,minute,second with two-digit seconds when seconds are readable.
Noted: 4,11
